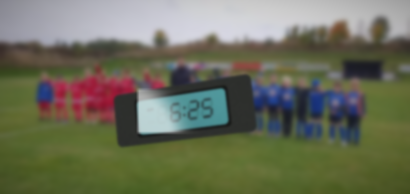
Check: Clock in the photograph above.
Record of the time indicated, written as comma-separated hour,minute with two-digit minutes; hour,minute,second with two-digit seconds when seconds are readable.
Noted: 6,25
